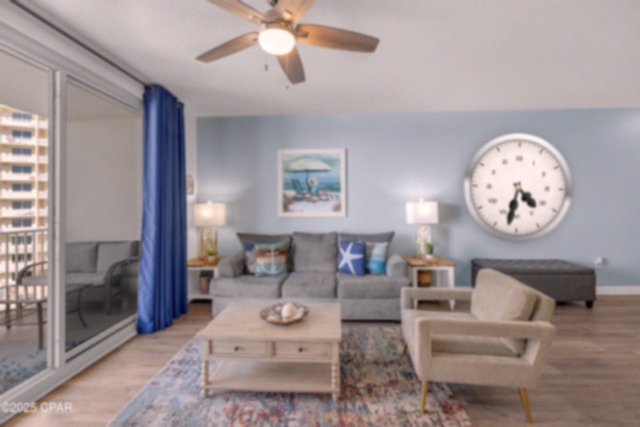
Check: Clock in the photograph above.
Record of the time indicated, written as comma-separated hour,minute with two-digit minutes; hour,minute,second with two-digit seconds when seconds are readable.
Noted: 4,32
